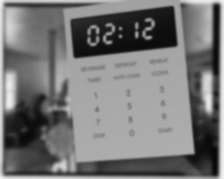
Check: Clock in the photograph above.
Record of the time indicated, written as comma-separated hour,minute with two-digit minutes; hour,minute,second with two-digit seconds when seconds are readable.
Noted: 2,12
